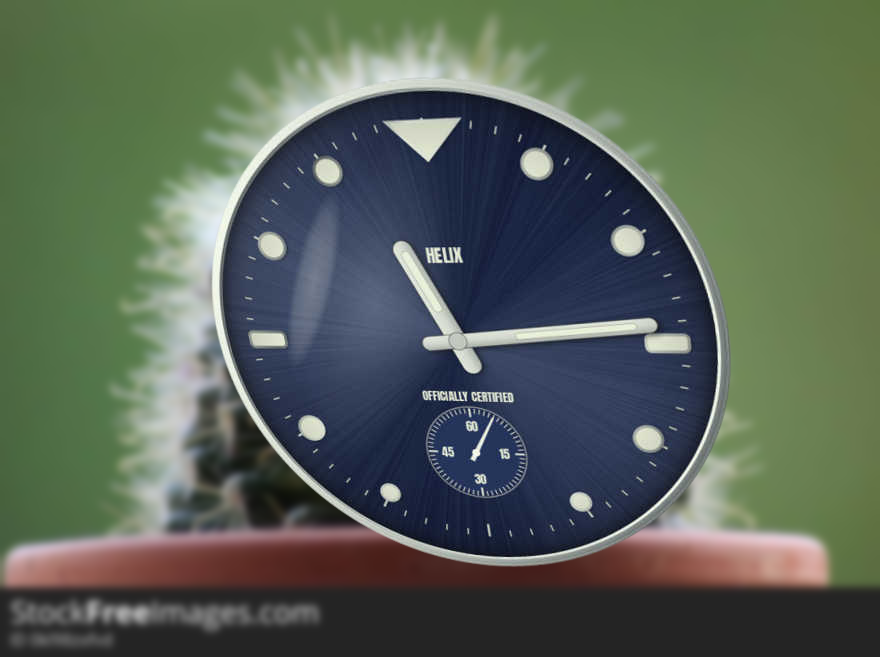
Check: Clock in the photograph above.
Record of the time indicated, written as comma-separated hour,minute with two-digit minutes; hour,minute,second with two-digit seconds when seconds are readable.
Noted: 11,14,05
